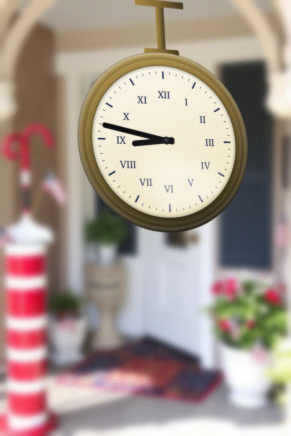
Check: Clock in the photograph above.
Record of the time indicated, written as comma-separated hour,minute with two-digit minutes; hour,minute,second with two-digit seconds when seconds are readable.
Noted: 8,47
